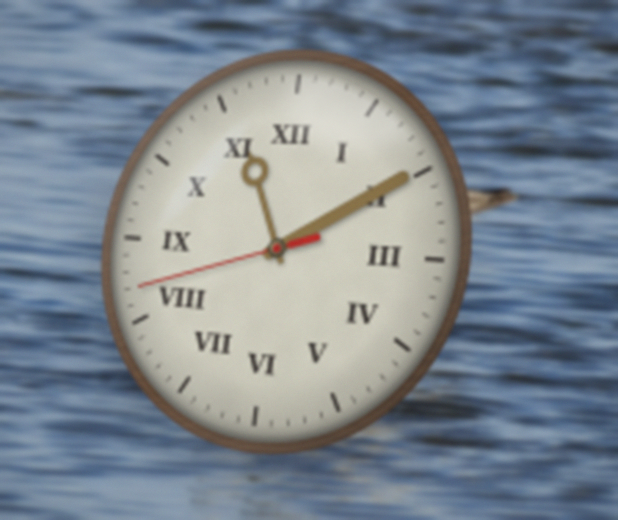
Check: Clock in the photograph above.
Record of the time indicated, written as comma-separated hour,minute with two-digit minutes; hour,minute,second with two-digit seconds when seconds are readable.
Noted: 11,09,42
